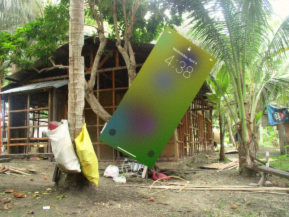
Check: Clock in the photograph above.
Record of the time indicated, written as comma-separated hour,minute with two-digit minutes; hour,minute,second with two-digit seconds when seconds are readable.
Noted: 4,38
